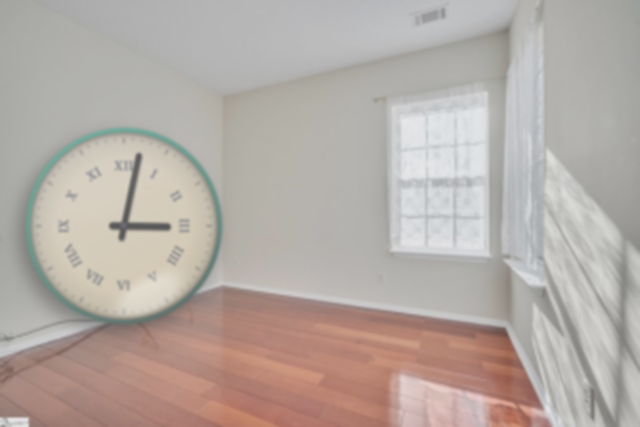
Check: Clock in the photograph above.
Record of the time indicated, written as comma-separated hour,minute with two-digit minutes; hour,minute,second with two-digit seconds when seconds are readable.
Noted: 3,02
